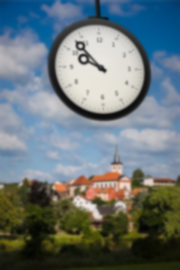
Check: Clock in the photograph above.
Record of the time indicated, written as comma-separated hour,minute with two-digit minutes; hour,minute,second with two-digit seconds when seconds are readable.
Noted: 9,53
